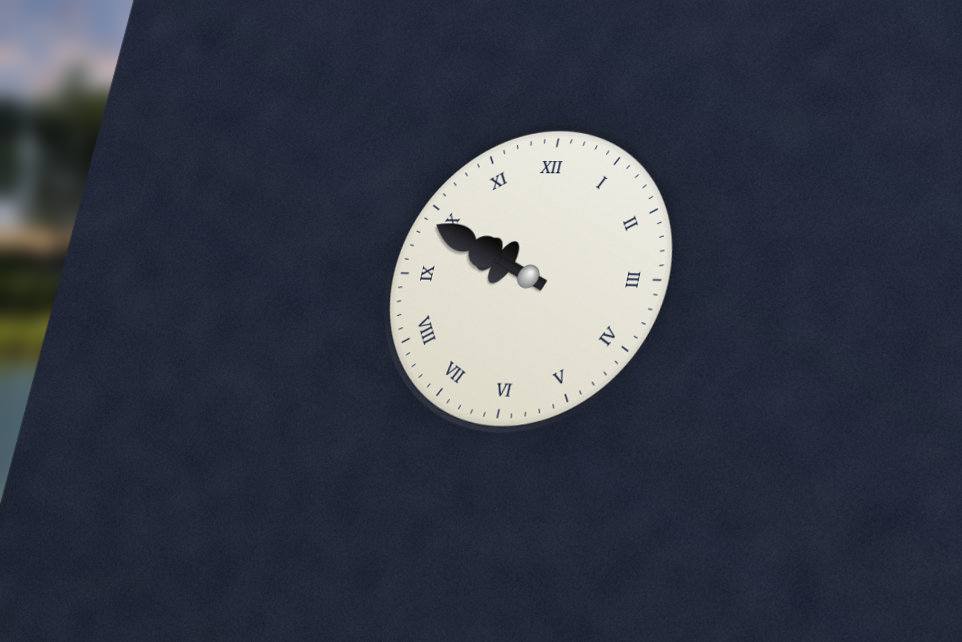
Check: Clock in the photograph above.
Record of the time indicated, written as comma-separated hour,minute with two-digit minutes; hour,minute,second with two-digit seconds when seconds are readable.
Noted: 9,49
